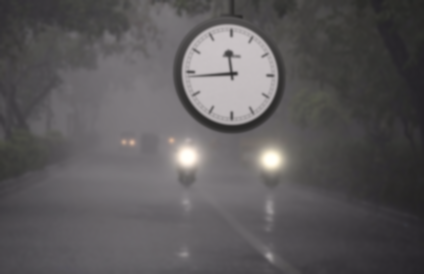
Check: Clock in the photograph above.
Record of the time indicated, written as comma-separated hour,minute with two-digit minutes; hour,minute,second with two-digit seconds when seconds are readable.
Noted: 11,44
